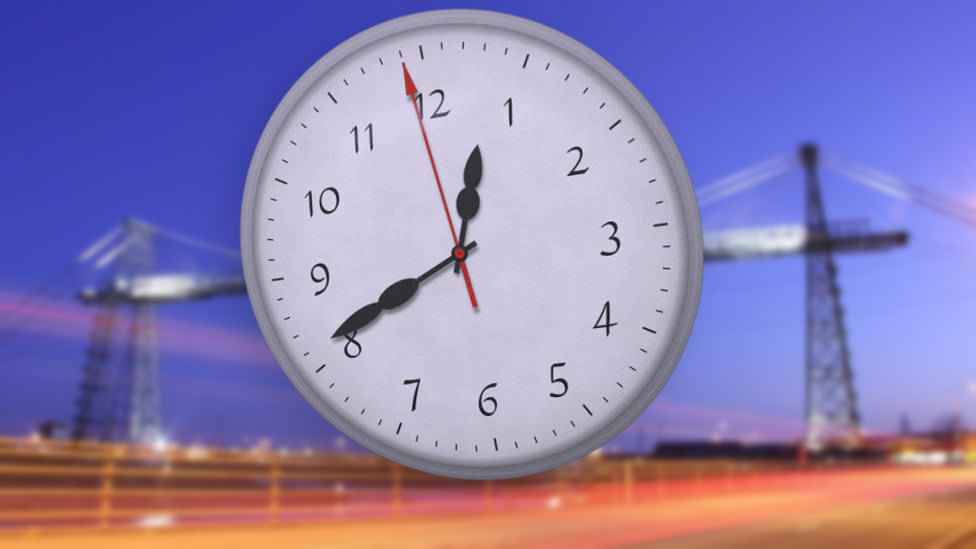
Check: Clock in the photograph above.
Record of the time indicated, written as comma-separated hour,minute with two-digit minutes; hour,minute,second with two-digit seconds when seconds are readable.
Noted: 12,40,59
